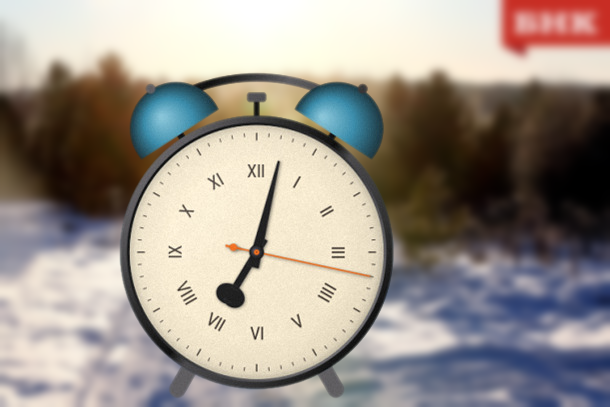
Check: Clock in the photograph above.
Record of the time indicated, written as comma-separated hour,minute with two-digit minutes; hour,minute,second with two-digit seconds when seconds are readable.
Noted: 7,02,17
